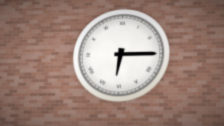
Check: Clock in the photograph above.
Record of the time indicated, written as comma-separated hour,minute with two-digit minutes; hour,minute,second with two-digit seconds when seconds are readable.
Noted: 6,15
